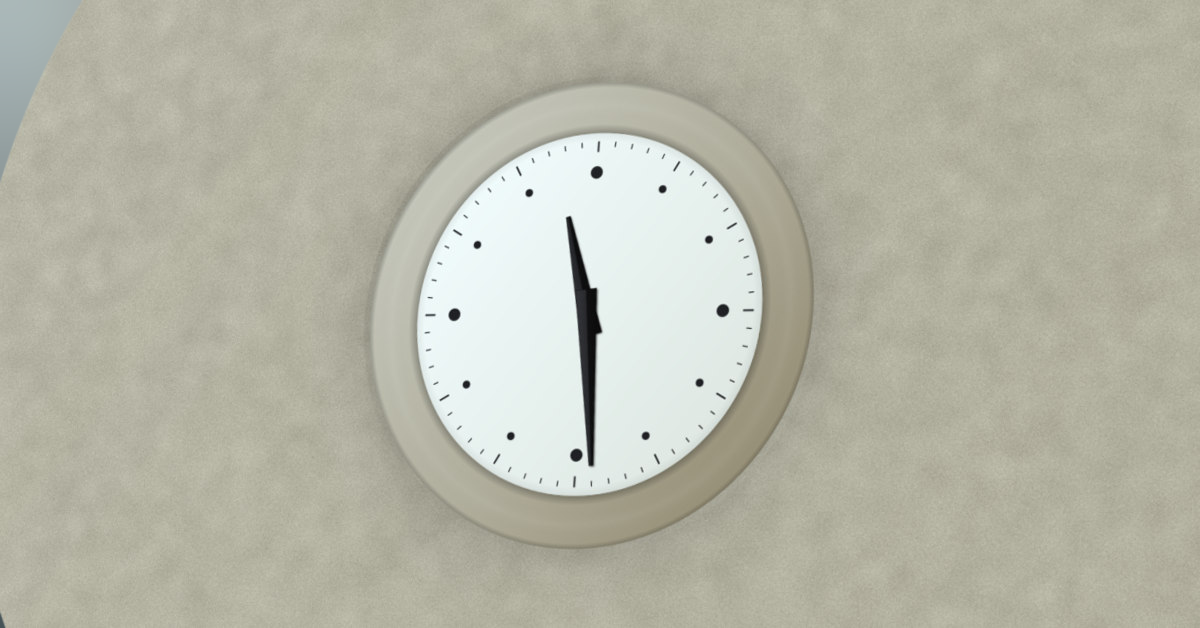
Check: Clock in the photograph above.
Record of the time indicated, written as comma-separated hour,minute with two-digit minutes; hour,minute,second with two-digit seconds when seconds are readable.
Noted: 11,29
